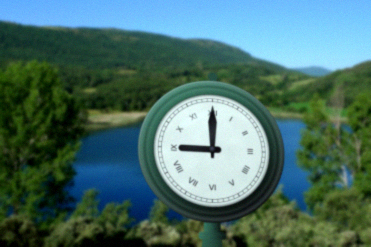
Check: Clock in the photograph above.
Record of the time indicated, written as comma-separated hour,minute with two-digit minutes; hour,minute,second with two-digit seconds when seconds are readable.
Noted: 9,00
